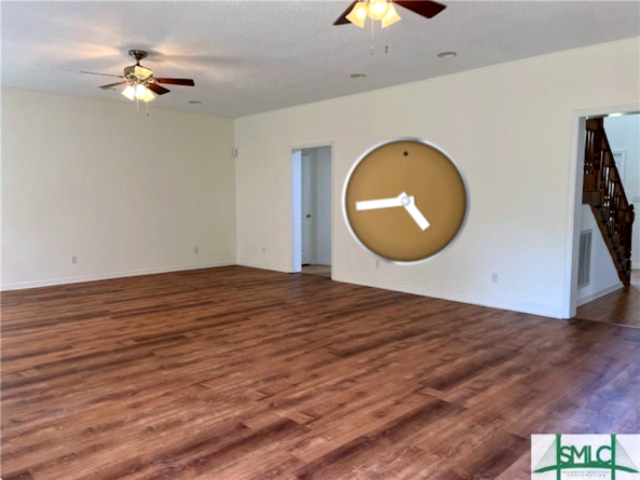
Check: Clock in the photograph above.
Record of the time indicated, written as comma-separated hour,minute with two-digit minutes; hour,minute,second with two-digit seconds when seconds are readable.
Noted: 4,44
